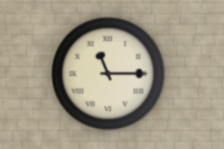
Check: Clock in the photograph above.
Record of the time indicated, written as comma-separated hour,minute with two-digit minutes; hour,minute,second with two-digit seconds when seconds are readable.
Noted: 11,15
